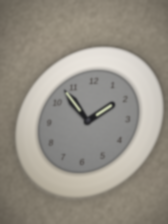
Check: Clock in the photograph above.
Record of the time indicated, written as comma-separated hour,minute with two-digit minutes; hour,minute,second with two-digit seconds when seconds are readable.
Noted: 1,53
